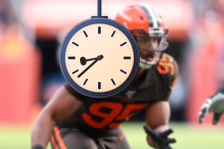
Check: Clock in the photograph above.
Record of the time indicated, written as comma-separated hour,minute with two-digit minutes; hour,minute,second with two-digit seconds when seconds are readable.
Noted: 8,38
